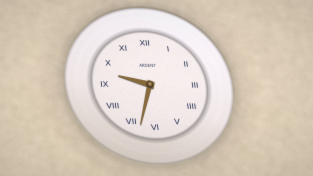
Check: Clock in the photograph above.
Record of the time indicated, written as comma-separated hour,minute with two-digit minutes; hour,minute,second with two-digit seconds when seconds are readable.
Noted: 9,33
